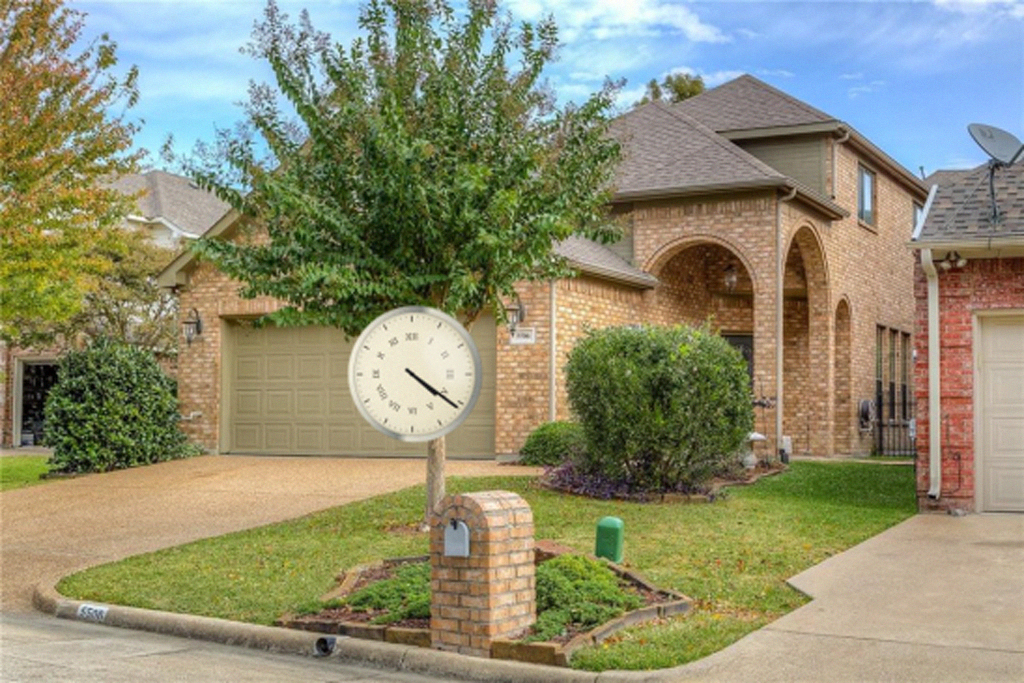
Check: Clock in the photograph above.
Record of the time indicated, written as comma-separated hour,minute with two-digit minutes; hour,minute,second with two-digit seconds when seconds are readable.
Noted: 4,21
